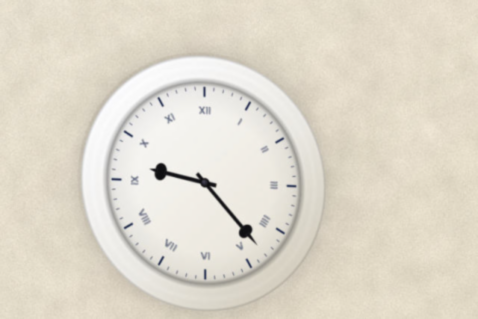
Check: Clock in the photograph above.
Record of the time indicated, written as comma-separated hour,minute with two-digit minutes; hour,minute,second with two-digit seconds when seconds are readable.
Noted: 9,23
